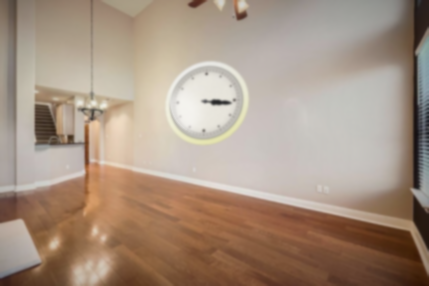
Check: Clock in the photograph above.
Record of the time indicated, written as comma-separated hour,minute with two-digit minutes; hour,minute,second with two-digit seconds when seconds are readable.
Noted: 3,16
